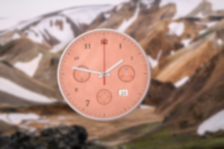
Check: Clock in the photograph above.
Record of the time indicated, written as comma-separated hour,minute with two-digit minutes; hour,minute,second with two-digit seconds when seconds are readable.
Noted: 1,47
